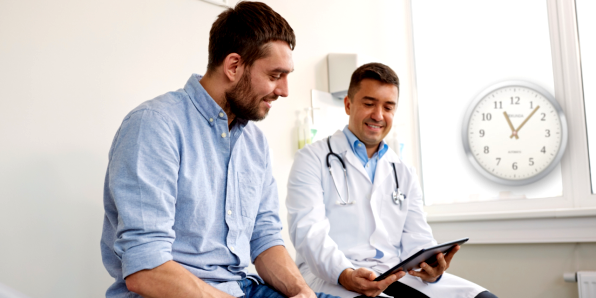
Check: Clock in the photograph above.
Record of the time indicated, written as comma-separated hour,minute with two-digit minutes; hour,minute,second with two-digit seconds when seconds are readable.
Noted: 11,07
